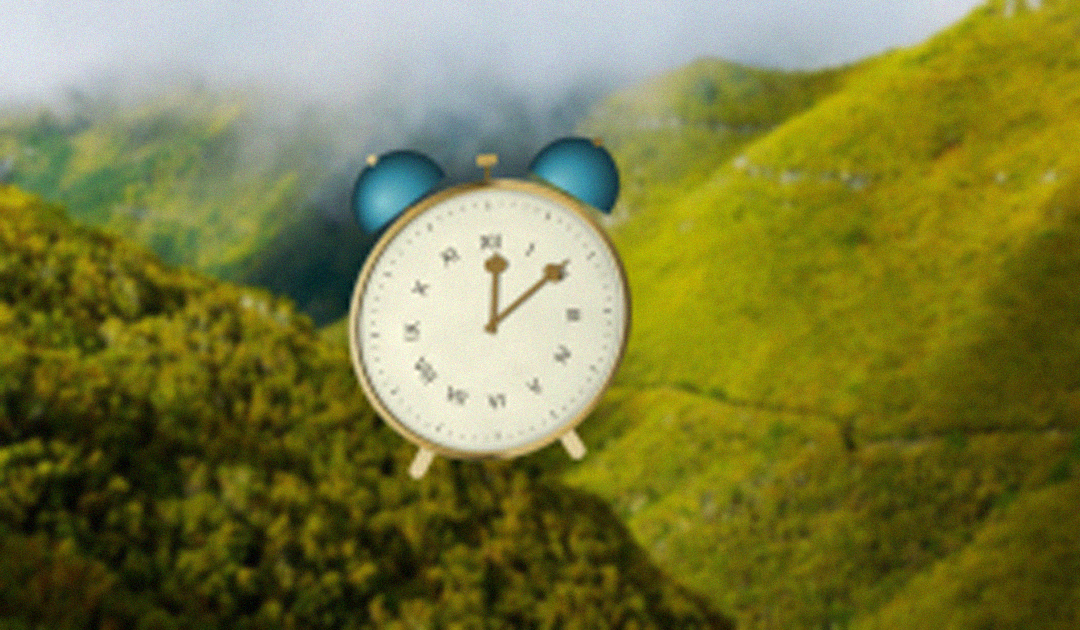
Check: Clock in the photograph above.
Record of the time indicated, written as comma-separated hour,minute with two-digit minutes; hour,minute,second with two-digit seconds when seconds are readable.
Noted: 12,09
